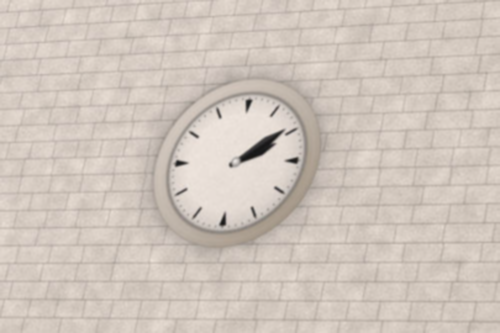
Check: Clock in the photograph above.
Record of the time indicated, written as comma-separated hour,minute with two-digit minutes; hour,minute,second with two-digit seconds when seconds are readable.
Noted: 2,09
